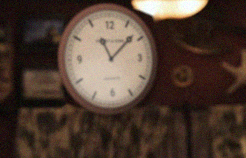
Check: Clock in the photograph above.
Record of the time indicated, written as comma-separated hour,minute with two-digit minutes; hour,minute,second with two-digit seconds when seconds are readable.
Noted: 11,08
